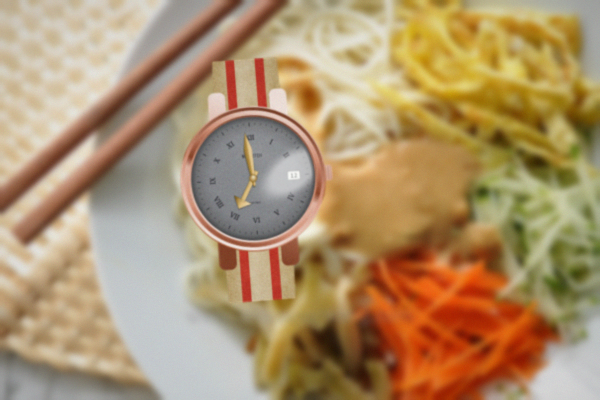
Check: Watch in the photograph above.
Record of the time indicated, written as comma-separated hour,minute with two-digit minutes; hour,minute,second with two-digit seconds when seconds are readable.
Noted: 6,59
